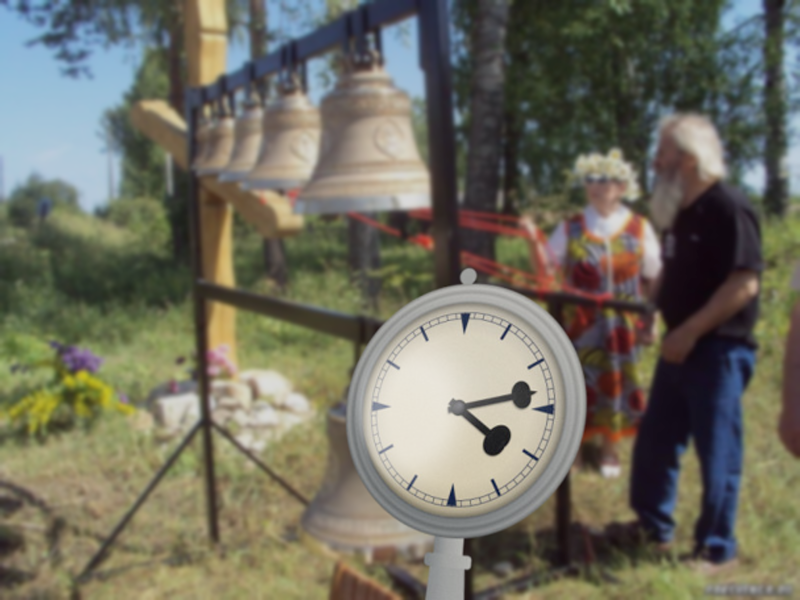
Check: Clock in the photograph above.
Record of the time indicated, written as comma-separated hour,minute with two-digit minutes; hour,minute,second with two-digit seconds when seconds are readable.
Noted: 4,13
